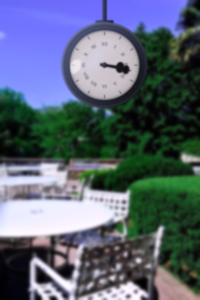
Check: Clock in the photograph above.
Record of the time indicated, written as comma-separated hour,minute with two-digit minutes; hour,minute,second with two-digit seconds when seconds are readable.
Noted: 3,17
